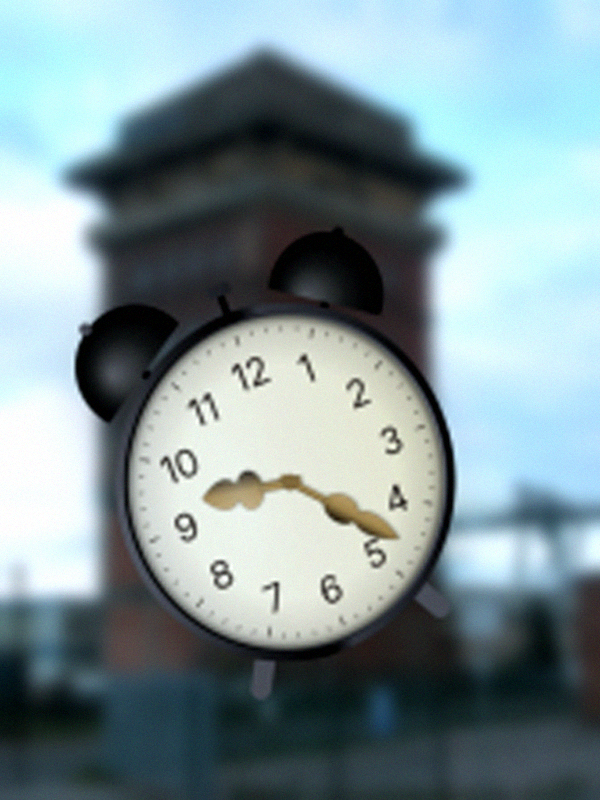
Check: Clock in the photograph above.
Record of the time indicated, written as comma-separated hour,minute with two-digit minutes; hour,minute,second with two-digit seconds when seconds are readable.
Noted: 9,23
